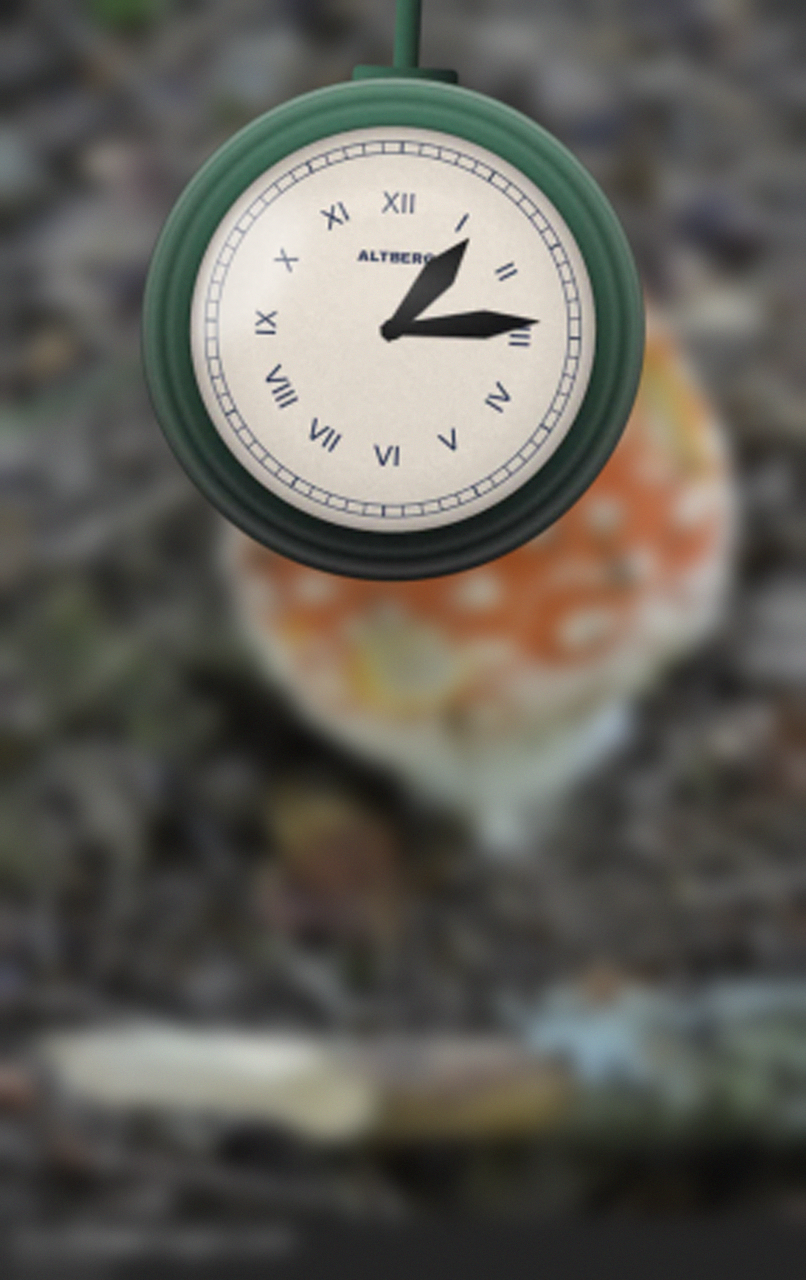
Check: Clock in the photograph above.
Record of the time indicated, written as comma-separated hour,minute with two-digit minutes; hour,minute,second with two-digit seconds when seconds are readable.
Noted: 1,14
